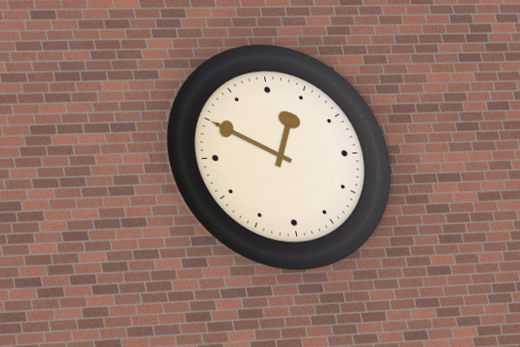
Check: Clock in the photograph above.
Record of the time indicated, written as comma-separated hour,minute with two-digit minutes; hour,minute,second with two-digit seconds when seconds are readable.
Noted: 12,50
